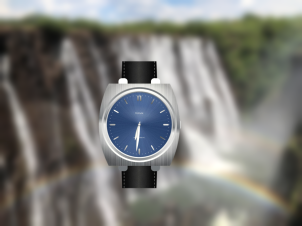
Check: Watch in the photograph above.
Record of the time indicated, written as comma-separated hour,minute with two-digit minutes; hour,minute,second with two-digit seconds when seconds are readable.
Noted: 6,31
